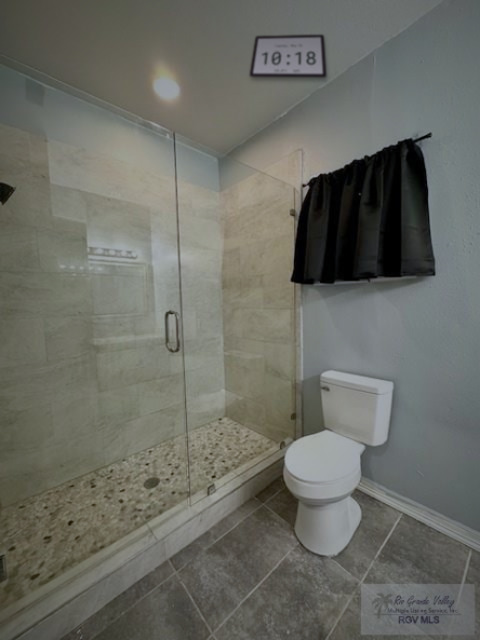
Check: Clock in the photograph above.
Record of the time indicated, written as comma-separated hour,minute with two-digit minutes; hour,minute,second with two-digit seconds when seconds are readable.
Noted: 10,18
